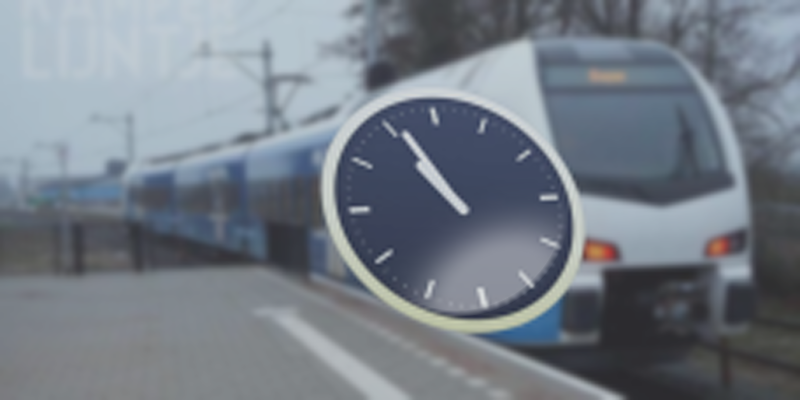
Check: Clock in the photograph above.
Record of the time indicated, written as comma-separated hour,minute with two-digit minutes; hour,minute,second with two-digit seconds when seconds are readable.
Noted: 10,56
